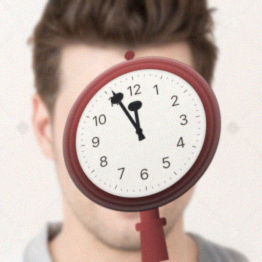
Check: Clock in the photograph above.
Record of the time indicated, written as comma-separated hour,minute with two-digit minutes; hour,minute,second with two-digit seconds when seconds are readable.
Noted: 11,56
